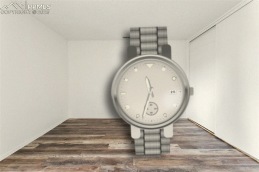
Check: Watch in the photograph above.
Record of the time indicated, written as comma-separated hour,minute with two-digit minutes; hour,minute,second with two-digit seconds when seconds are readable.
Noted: 11,33
